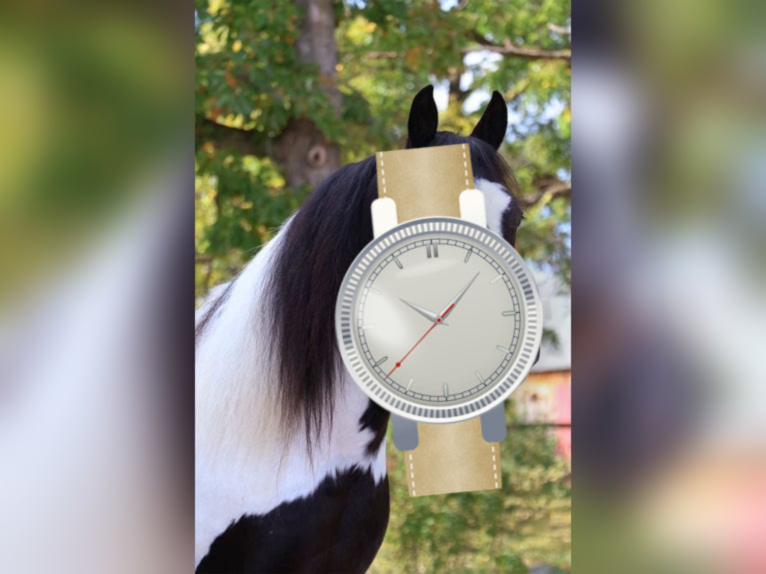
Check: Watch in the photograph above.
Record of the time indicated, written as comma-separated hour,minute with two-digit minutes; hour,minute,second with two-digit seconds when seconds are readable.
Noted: 10,07,38
